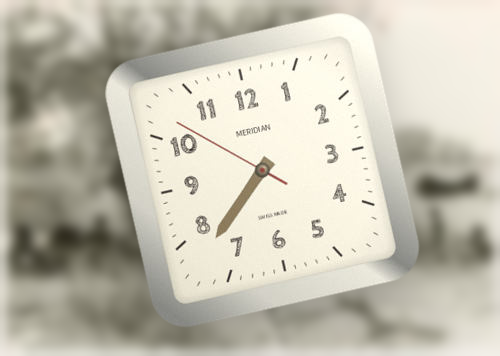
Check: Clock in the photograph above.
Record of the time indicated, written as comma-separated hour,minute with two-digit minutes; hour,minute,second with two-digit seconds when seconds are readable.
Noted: 7,37,52
